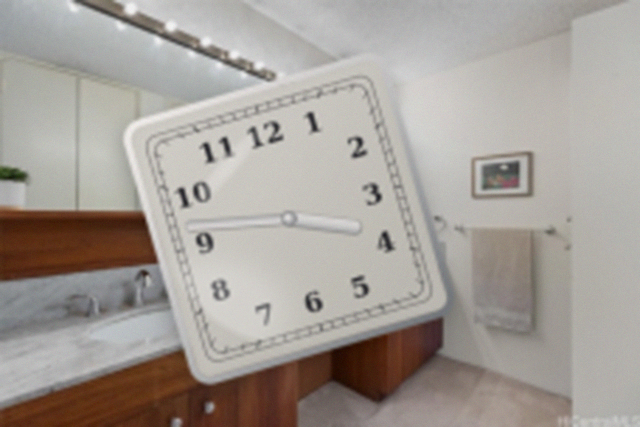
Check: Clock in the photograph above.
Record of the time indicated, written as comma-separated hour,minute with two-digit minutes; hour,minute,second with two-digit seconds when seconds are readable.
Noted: 3,47
